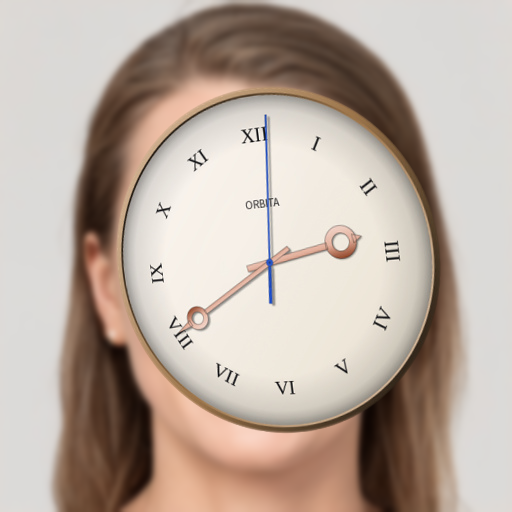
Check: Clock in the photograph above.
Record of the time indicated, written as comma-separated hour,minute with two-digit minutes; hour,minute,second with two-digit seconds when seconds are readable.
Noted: 2,40,01
